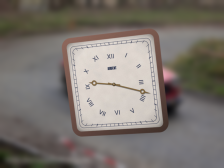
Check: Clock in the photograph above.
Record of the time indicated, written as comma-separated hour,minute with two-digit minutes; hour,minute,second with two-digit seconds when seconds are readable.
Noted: 9,18
